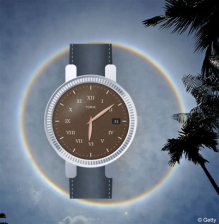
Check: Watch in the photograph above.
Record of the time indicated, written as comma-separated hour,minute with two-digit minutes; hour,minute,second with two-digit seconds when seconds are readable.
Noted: 6,09
